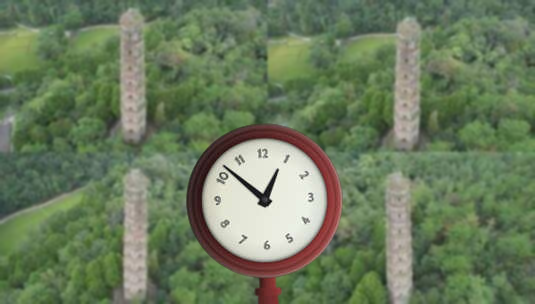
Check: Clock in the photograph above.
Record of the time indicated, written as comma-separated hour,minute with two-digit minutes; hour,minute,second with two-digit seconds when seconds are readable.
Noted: 12,52
